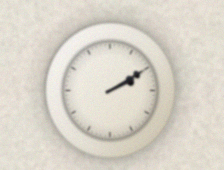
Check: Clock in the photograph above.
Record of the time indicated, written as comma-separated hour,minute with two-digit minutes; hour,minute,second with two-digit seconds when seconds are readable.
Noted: 2,10
